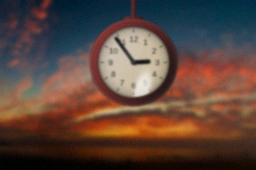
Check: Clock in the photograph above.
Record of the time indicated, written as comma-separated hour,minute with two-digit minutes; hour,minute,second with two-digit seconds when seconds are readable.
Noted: 2,54
